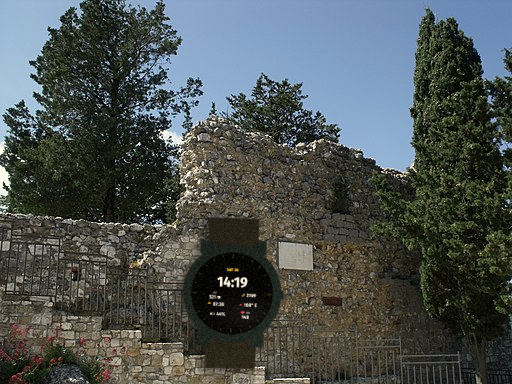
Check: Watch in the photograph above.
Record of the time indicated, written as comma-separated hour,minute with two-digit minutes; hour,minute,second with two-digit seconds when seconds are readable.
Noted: 14,19
